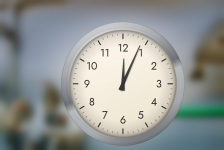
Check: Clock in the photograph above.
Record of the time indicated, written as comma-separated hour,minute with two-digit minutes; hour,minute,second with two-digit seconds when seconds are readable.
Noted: 12,04
